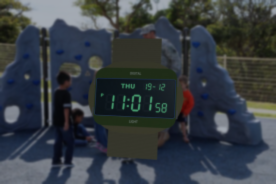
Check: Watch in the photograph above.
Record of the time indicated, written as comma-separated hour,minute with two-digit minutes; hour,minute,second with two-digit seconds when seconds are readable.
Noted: 11,01,58
